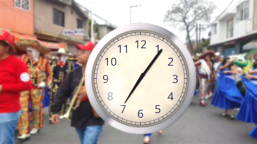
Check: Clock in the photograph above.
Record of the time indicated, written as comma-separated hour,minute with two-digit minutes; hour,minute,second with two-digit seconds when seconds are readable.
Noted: 7,06
